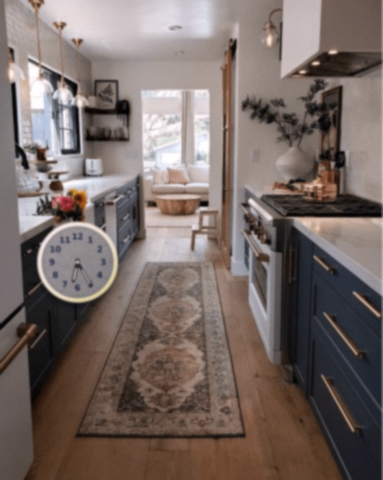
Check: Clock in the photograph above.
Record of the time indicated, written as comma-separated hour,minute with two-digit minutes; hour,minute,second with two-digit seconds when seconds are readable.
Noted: 6,25
